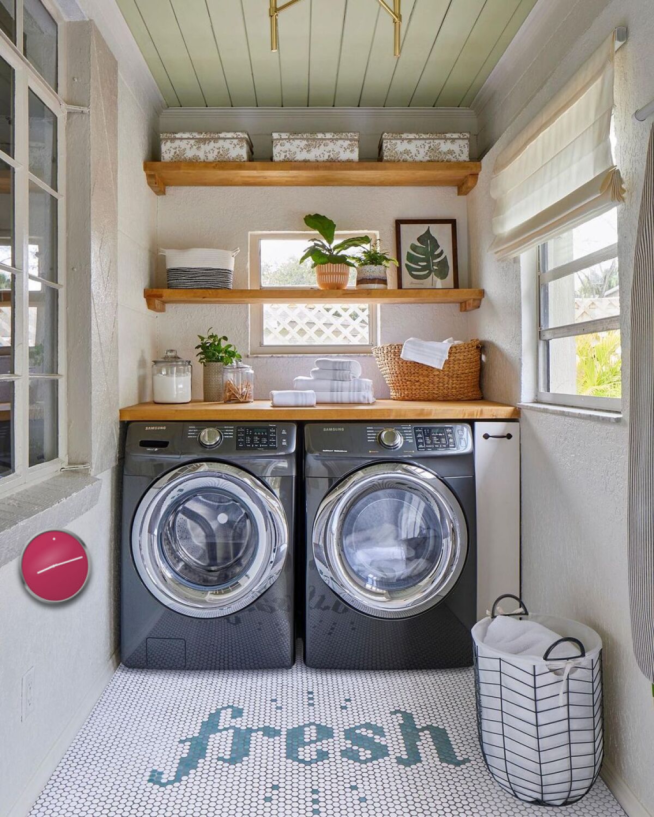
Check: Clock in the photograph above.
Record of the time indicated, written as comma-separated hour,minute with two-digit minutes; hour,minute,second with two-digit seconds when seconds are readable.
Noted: 8,12
